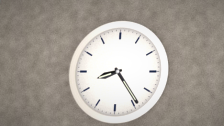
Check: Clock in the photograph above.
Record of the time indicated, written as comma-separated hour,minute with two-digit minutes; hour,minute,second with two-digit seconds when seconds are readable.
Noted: 8,24
